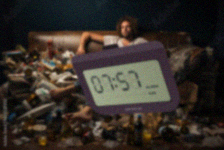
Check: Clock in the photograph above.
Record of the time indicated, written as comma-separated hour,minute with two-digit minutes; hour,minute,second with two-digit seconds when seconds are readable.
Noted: 7,57
